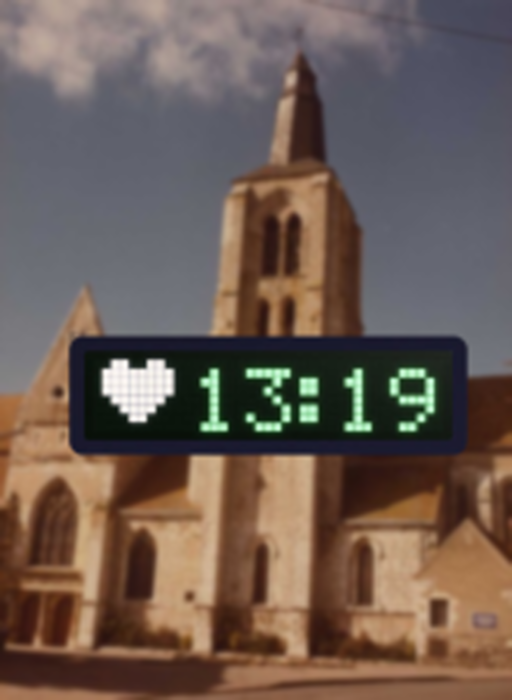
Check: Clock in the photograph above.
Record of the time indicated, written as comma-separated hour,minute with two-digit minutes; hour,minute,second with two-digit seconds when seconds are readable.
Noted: 13,19
